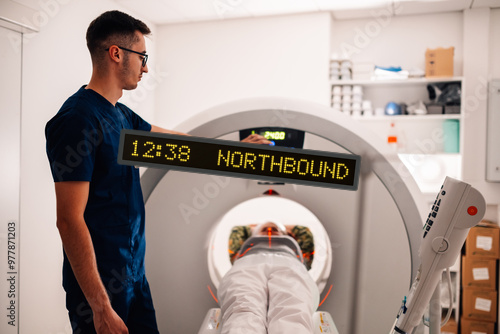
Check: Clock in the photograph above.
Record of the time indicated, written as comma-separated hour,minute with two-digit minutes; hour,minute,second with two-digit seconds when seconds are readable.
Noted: 12,38
